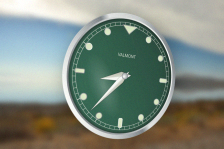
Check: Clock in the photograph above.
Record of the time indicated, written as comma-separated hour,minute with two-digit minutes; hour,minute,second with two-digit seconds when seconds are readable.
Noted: 8,37
